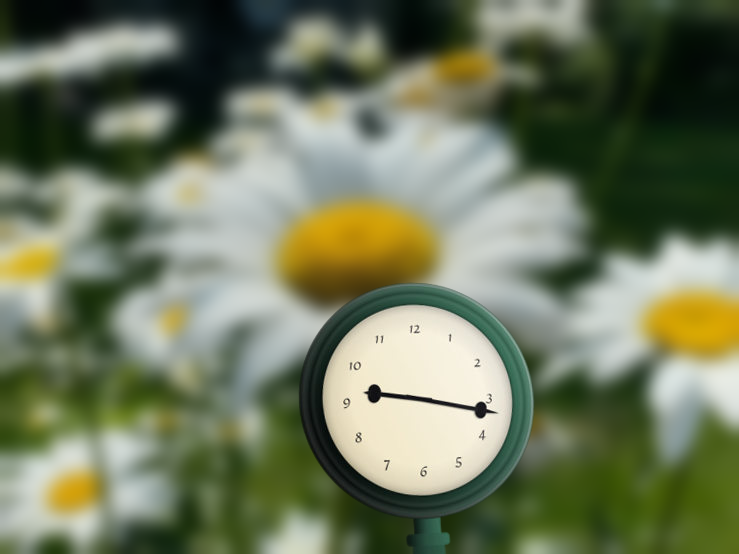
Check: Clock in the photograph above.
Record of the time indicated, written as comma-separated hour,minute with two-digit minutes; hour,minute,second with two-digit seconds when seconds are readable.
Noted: 9,17
